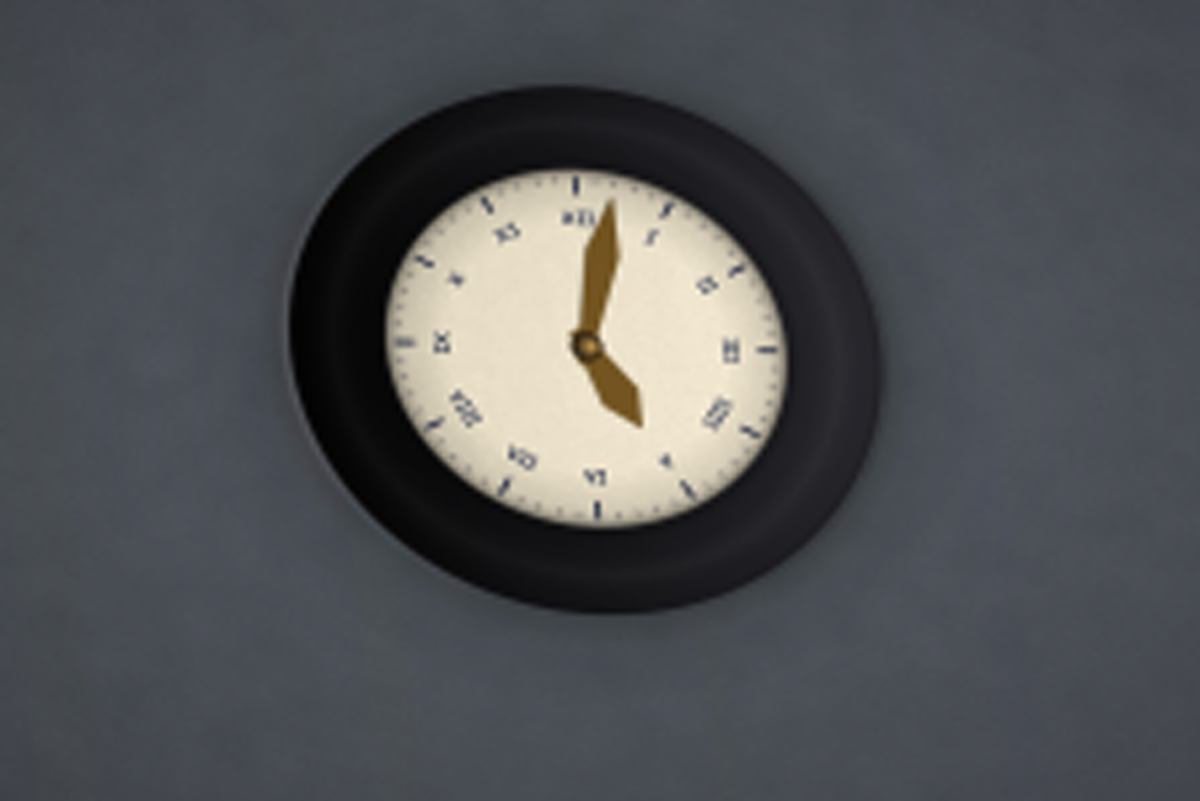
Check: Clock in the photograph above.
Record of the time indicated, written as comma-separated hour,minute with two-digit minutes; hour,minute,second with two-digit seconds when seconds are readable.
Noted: 5,02
